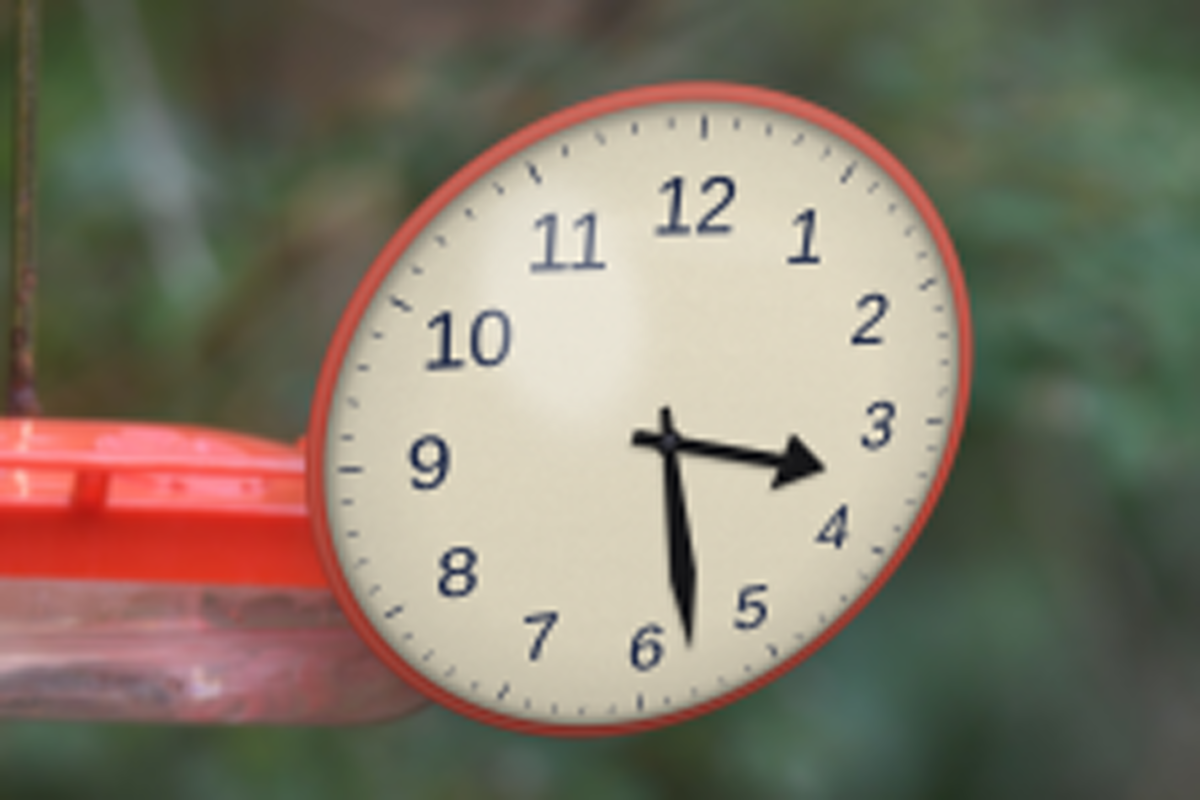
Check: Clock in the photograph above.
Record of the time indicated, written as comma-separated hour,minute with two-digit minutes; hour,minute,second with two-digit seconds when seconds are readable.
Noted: 3,28
